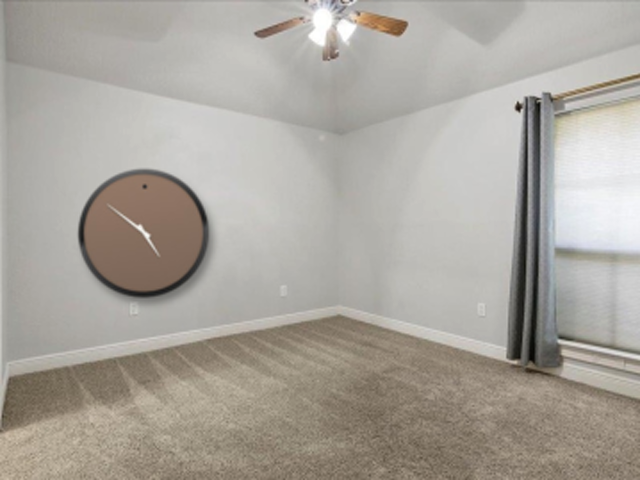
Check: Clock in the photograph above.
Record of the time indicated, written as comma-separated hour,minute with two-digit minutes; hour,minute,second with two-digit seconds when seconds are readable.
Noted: 4,51
